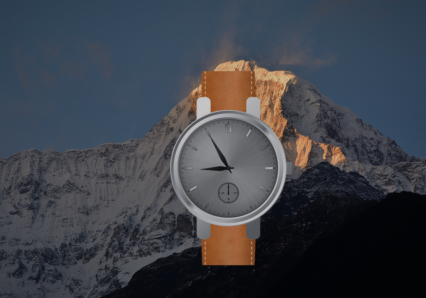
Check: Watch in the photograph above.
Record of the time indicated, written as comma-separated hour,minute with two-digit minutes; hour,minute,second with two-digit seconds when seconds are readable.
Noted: 8,55
